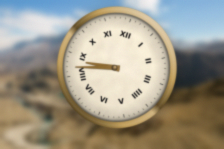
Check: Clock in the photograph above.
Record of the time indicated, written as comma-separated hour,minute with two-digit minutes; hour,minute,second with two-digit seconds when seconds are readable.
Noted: 8,42
